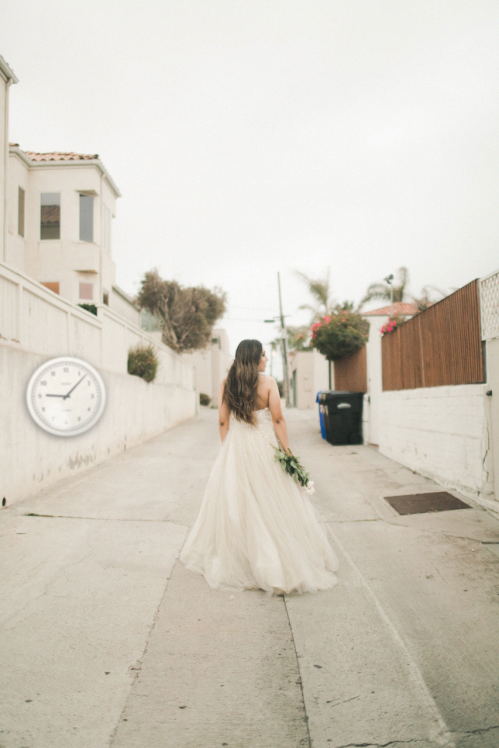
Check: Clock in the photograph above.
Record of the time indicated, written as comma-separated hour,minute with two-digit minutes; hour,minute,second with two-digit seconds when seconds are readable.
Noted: 9,07
